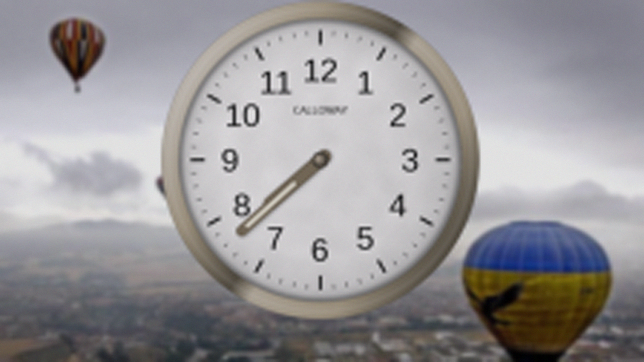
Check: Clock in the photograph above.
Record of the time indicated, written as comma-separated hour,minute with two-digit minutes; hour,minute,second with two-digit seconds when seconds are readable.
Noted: 7,38
